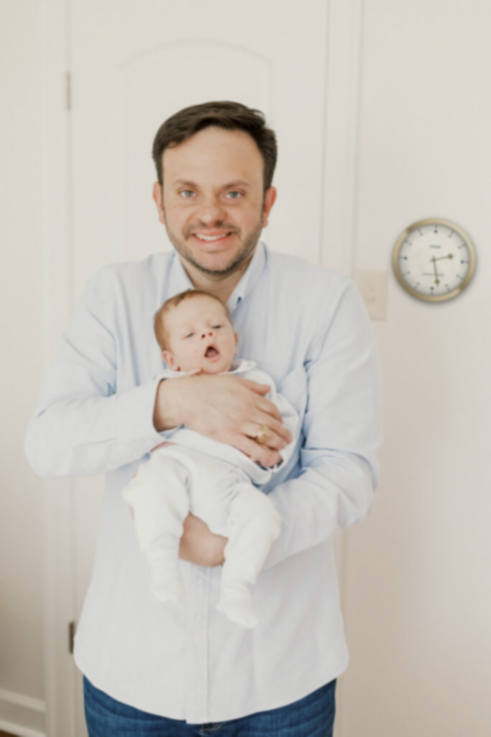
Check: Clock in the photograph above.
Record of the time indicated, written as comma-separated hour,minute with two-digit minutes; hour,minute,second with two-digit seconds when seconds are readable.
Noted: 2,28
